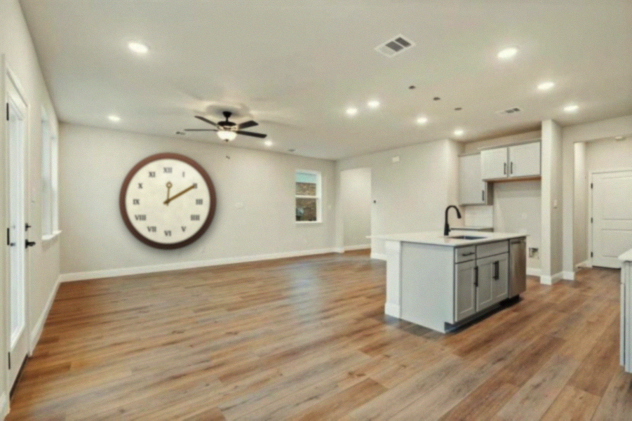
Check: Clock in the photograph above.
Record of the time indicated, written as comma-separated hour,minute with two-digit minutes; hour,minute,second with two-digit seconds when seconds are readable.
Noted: 12,10
